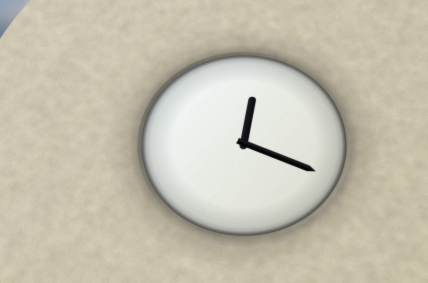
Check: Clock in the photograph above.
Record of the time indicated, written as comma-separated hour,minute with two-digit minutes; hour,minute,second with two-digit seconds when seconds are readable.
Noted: 12,19
